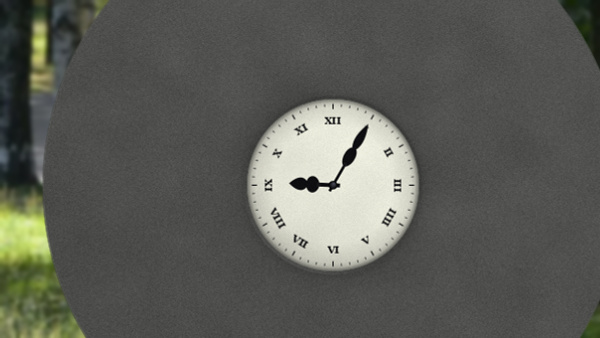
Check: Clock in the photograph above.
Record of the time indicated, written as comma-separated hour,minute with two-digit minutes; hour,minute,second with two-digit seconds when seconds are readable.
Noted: 9,05
